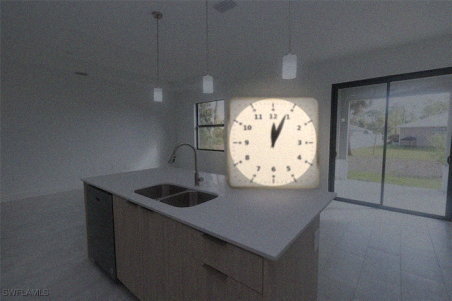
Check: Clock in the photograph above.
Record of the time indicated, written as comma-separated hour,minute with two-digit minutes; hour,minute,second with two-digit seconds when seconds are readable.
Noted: 12,04
